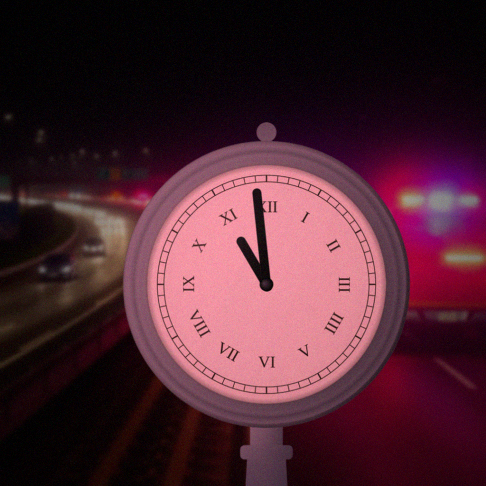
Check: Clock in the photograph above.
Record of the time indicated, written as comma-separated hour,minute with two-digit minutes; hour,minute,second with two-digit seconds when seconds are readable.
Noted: 10,59
